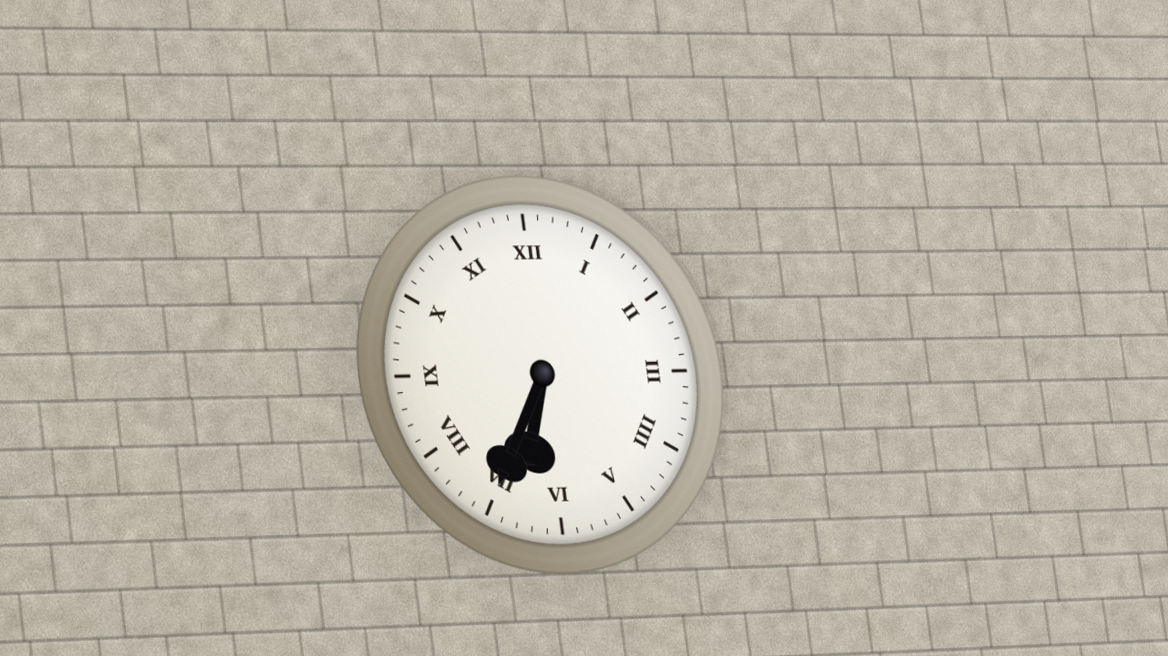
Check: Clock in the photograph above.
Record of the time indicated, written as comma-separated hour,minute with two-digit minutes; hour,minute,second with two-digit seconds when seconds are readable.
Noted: 6,35
